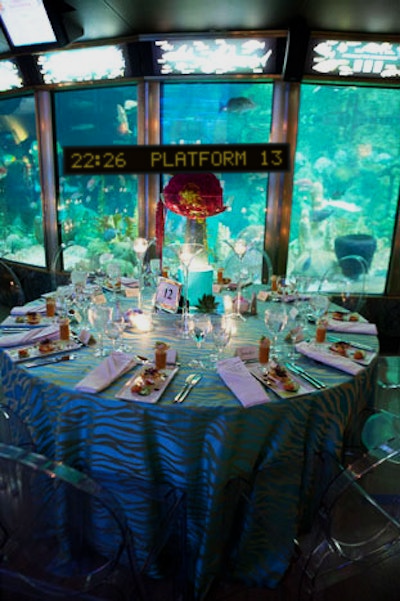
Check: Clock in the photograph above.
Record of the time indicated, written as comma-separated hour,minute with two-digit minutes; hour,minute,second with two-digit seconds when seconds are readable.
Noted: 22,26
